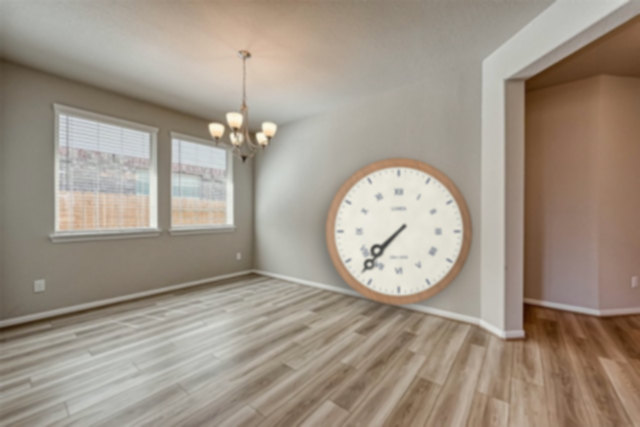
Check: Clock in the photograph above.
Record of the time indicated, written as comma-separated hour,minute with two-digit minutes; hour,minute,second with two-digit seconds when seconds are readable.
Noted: 7,37
